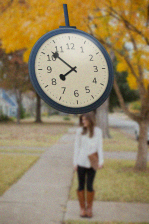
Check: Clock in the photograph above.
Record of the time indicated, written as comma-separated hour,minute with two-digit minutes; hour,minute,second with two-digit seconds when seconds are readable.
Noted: 7,52
